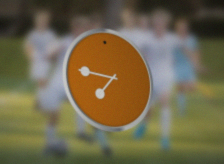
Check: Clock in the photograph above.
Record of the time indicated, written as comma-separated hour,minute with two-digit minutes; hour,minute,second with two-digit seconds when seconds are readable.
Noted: 7,48
